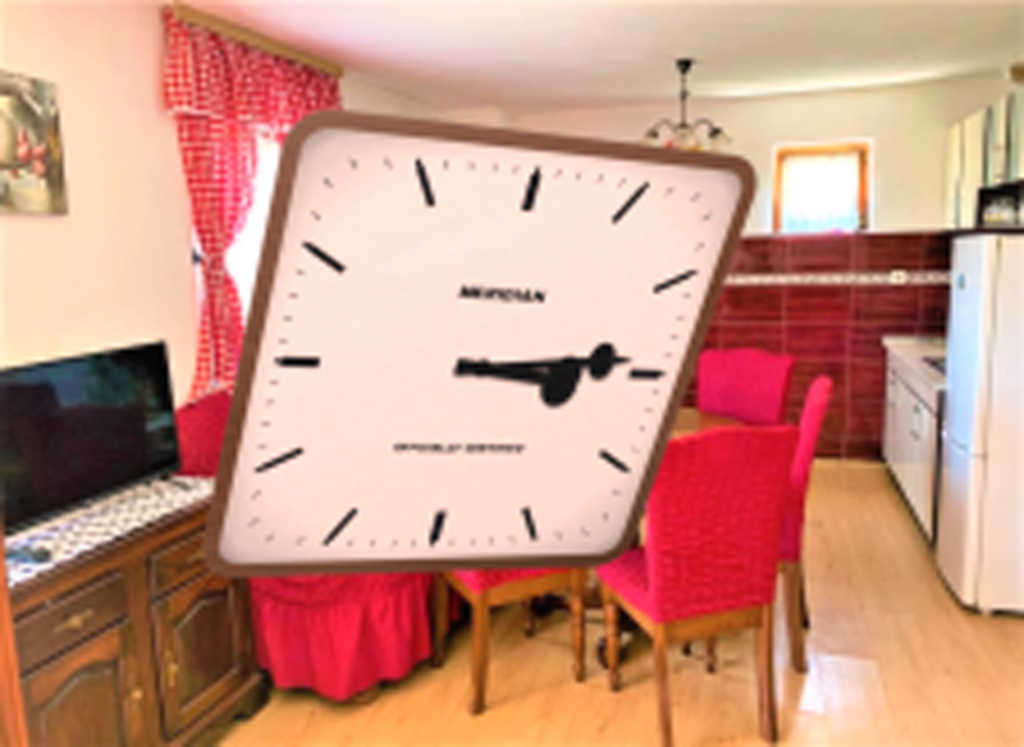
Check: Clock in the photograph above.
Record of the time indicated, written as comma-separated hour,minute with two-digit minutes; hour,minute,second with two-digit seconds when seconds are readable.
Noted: 3,14
